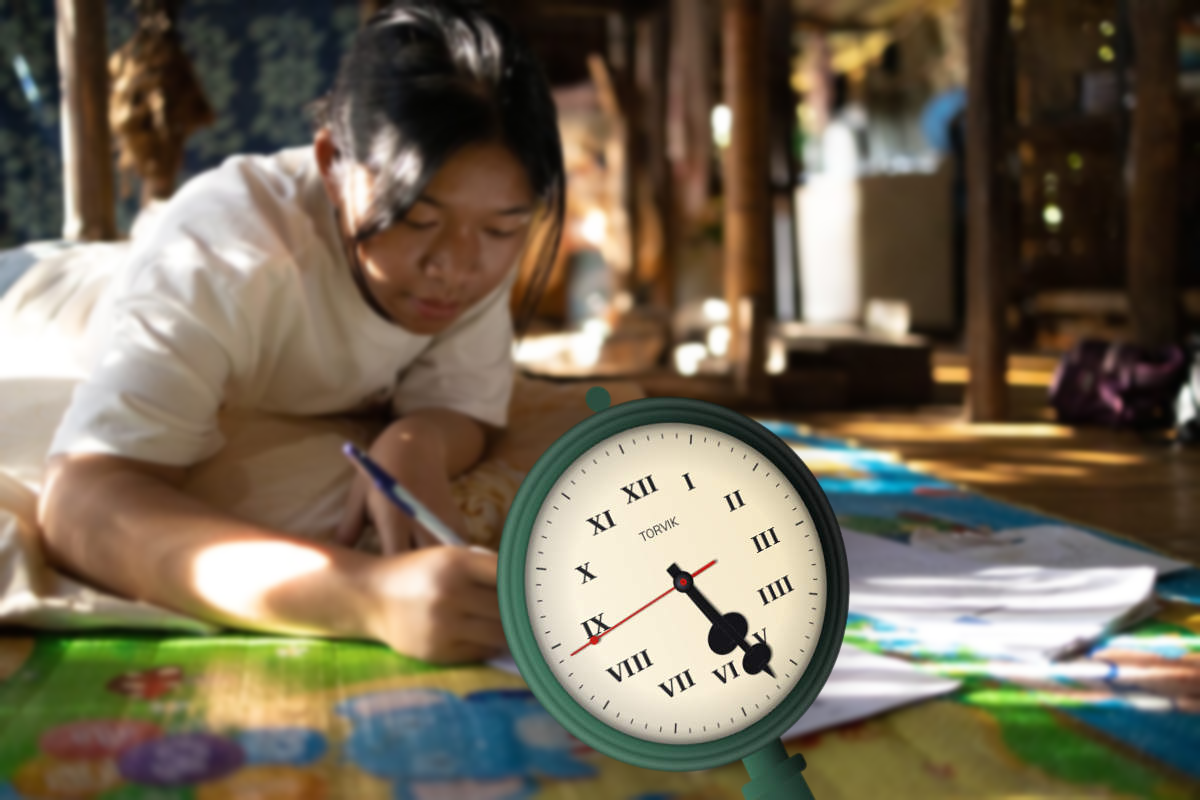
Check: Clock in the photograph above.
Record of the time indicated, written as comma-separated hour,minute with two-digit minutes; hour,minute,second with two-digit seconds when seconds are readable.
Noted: 5,26,44
